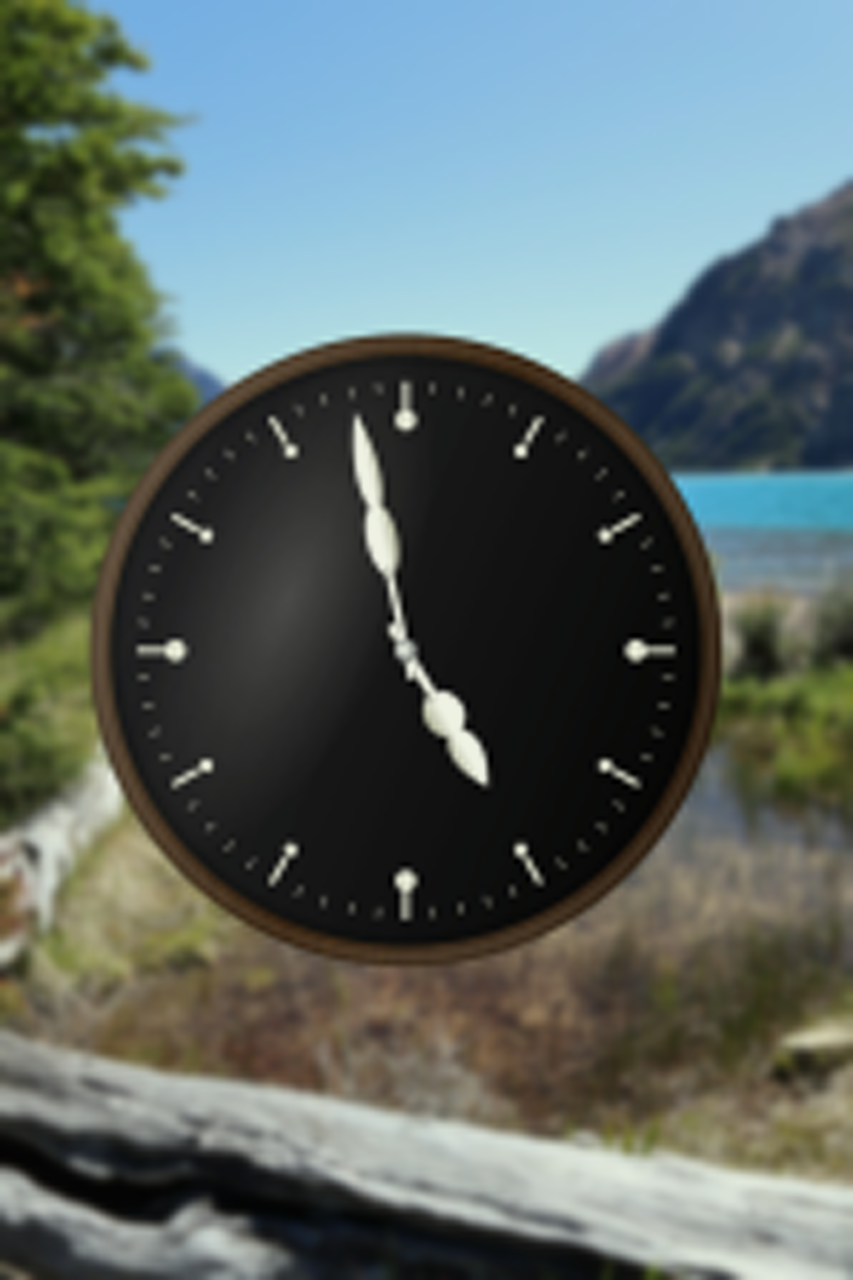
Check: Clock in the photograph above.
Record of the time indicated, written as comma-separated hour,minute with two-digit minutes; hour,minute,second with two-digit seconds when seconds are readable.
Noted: 4,58
